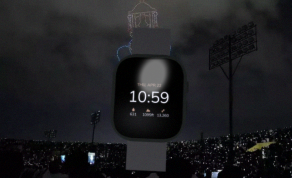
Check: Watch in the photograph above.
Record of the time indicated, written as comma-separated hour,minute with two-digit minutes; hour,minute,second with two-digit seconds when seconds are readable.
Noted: 10,59
